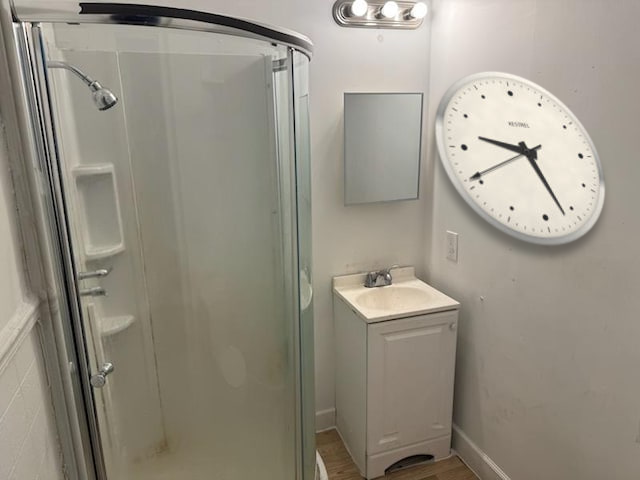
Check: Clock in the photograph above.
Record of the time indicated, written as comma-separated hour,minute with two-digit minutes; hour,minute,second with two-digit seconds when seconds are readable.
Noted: 9,26,41
